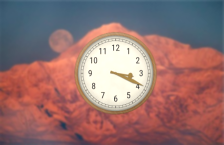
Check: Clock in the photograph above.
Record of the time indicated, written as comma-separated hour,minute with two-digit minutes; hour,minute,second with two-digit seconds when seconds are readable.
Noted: 3,19
